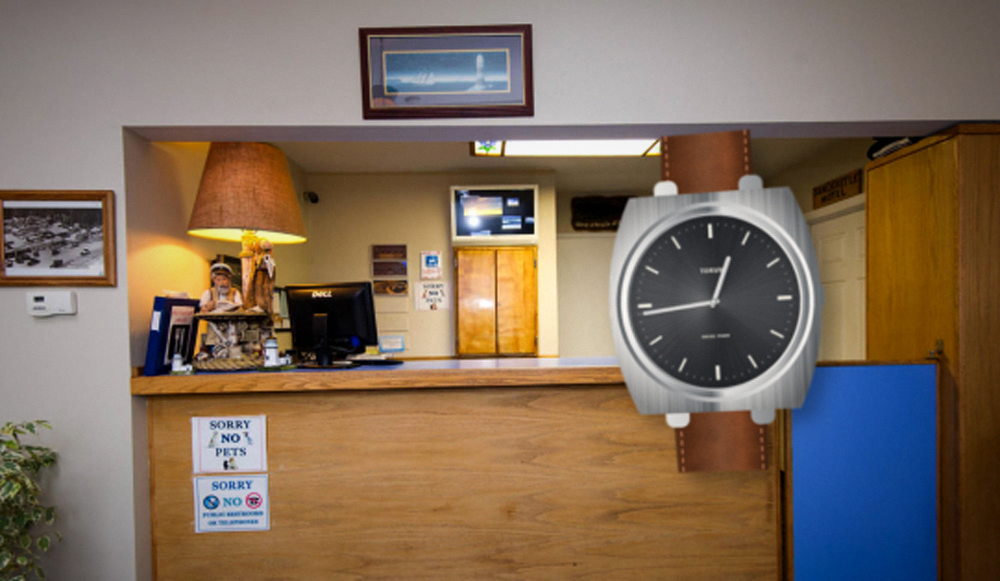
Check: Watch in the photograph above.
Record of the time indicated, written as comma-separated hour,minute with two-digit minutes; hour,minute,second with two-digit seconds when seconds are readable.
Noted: 12,44
